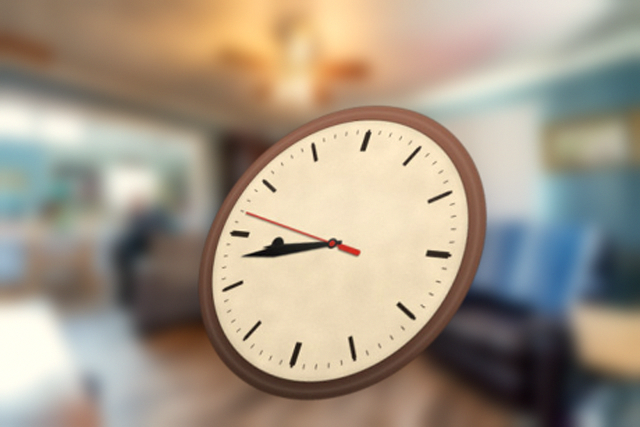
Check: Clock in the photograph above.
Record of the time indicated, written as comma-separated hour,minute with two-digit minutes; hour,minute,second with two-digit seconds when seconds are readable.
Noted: 8,42,47
